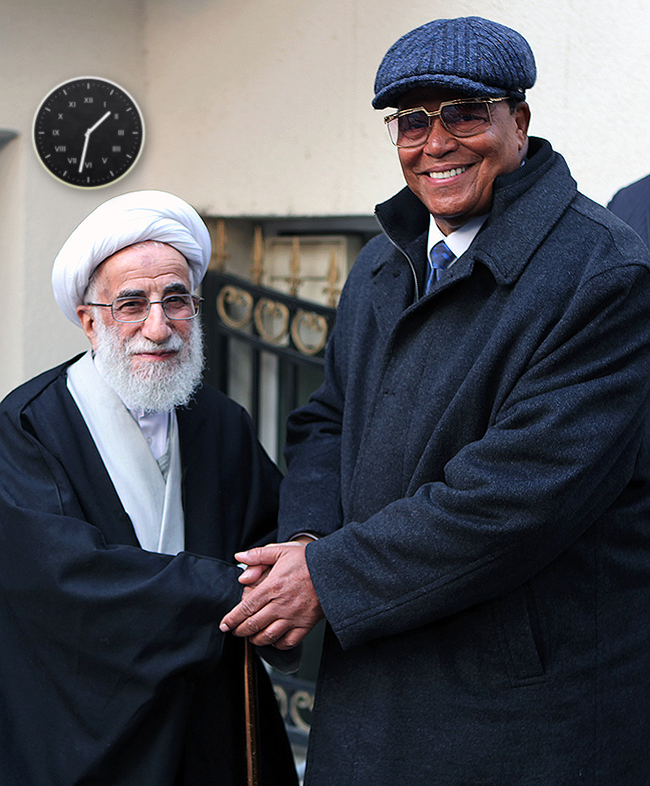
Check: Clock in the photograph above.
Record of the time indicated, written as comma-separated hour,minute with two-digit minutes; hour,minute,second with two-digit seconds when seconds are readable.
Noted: 1,32
